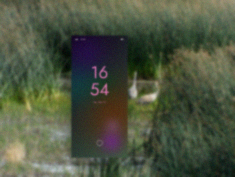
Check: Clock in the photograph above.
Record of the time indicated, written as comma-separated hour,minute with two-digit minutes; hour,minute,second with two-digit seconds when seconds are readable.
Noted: 16,54
